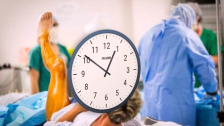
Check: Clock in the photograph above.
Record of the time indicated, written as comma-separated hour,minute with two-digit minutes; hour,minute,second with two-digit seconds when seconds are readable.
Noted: 12,51
